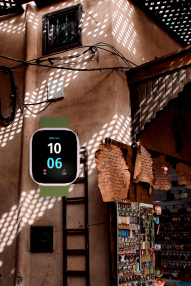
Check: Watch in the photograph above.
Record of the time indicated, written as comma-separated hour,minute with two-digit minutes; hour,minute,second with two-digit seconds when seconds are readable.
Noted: 10,06
